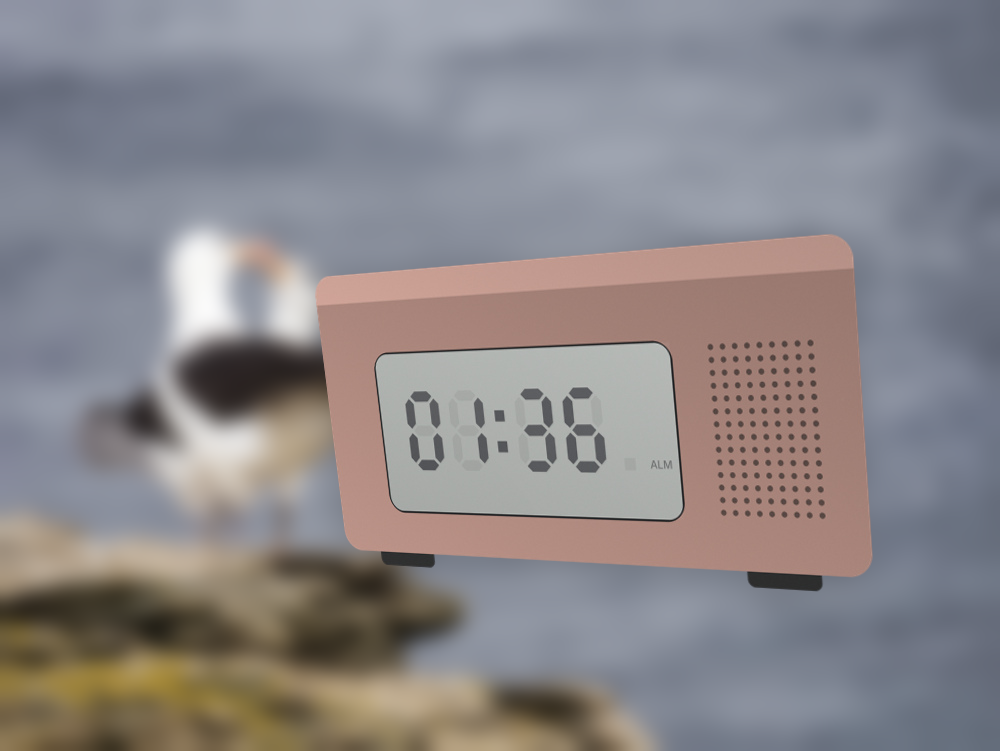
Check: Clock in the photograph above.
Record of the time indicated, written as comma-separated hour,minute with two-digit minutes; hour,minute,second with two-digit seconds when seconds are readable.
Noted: 1,36
